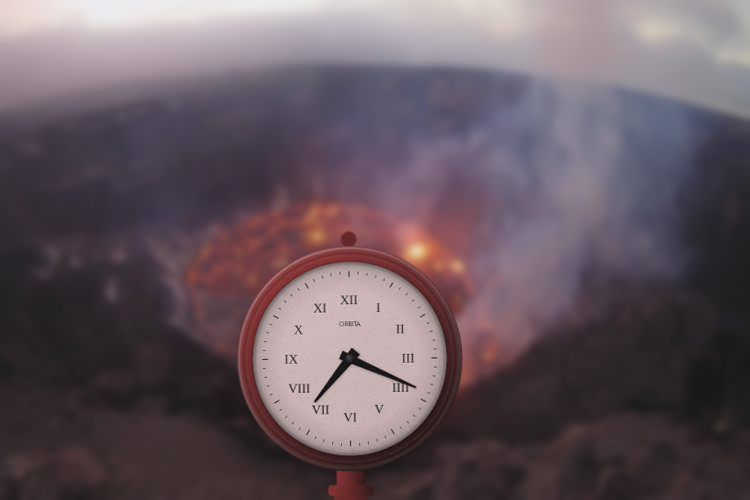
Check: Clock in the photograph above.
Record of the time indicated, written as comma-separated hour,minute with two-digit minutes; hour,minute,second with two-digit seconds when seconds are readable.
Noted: 7,19
